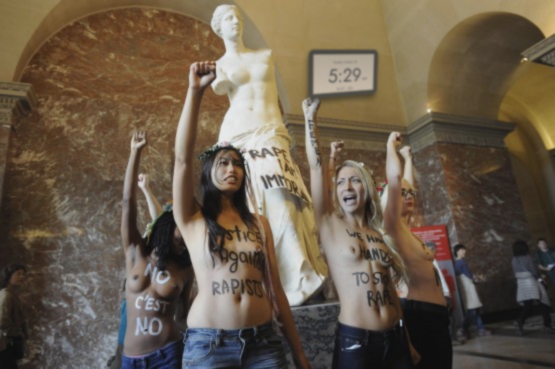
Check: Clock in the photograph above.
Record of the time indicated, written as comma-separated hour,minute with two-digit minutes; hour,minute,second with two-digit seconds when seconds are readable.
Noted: 5,29
